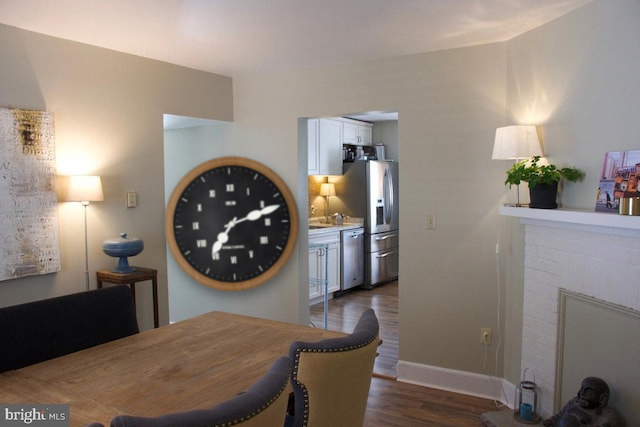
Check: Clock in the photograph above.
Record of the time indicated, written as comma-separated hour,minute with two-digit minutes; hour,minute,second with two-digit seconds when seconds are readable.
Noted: 7,12
